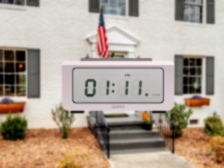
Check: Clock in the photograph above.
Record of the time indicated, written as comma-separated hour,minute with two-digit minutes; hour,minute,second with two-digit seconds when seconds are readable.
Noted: 1,11
